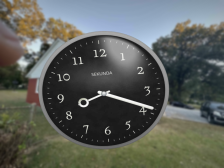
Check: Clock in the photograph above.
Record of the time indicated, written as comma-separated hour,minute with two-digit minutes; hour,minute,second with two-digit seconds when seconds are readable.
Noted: 8,19
